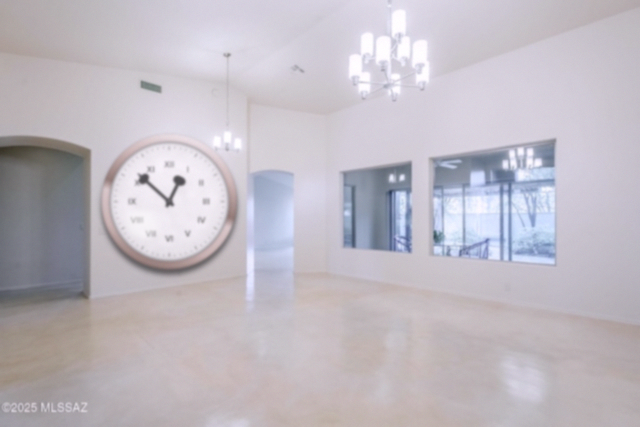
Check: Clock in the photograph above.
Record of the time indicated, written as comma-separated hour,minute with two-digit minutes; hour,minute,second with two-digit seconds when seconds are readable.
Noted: 12,52
